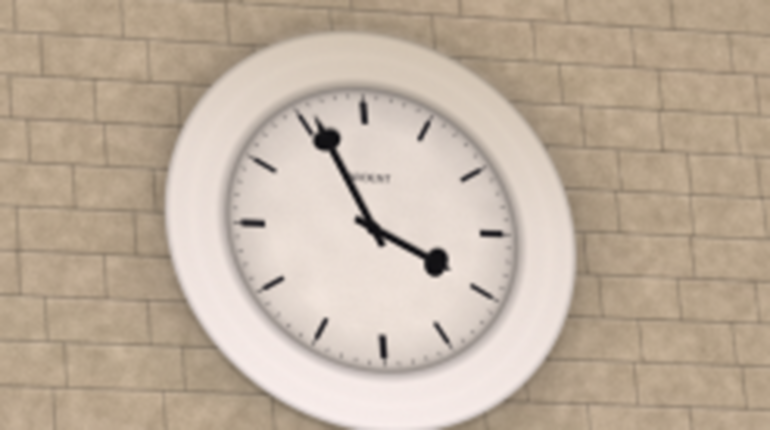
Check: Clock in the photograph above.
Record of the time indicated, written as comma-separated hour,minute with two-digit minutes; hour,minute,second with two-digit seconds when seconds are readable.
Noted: 3,56
